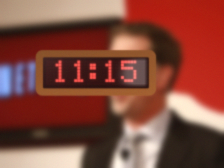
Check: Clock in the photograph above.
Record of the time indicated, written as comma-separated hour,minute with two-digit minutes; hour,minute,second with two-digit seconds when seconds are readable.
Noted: 11,15
